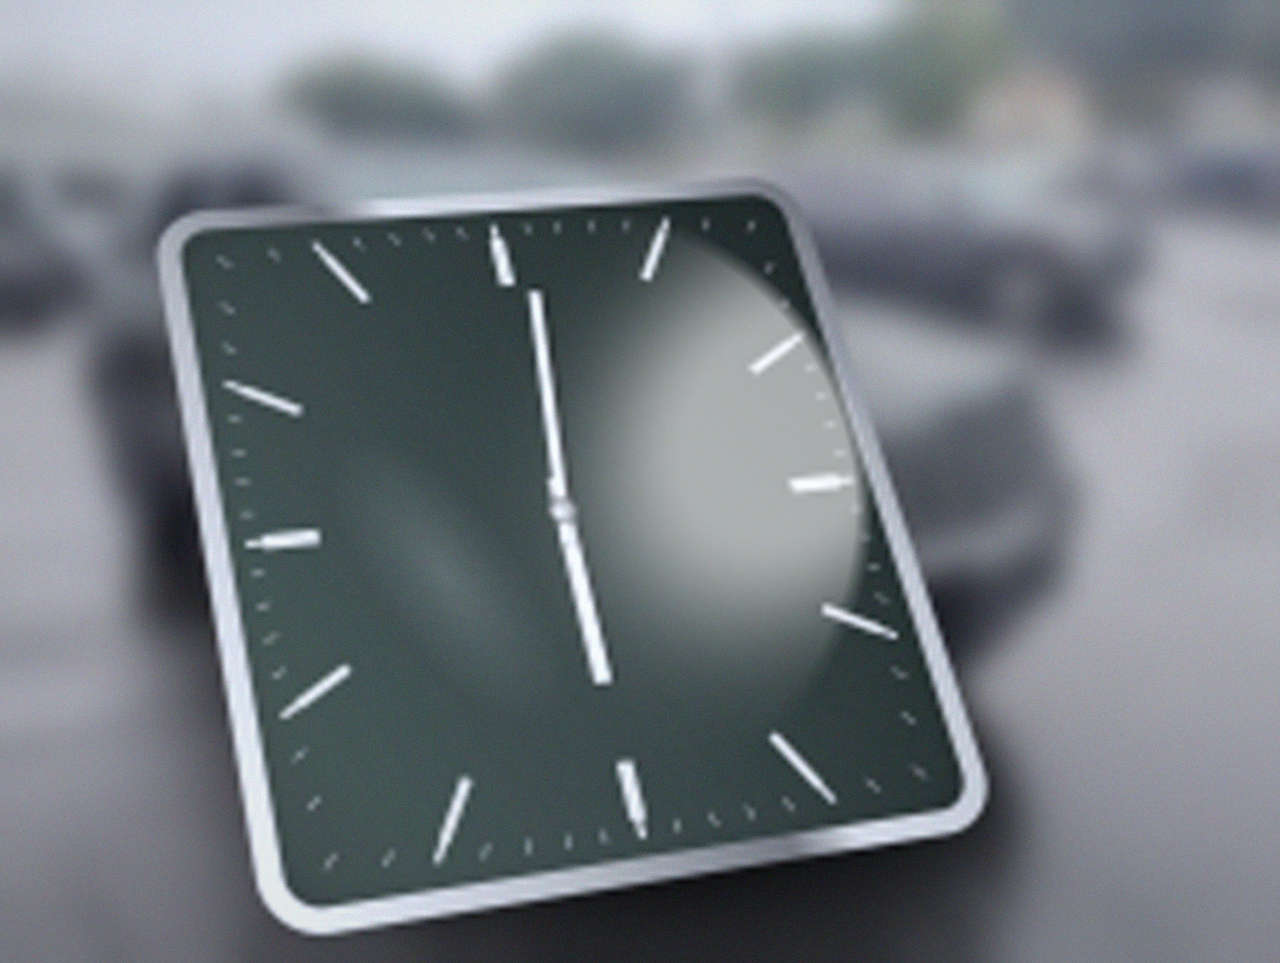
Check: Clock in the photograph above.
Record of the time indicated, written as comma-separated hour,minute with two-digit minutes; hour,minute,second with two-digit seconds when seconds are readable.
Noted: 6,01
